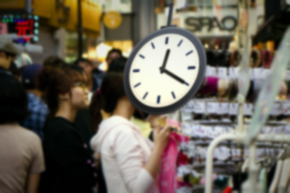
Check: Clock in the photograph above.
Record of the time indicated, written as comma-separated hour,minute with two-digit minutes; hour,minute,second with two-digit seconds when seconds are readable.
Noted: 12,20
